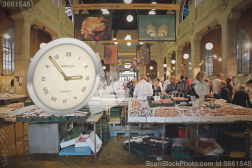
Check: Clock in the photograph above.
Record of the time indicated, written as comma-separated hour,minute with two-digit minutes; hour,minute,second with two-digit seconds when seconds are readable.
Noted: 2,53
